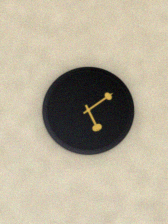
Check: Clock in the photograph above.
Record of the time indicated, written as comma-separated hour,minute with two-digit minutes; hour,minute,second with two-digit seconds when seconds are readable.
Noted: 5,09
